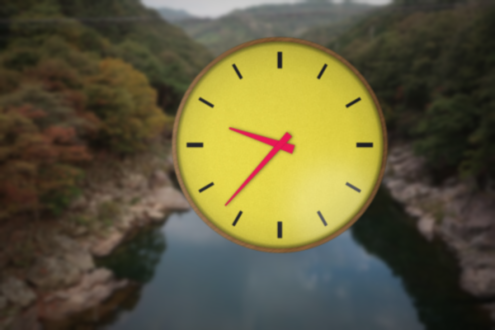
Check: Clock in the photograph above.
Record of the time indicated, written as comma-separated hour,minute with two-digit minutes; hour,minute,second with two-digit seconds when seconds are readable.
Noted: 9,37
